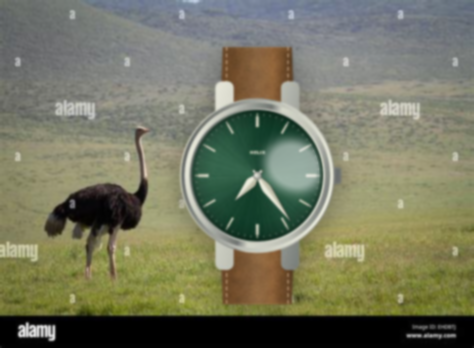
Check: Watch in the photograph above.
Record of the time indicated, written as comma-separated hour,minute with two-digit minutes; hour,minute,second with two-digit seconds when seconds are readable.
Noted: 7,24
